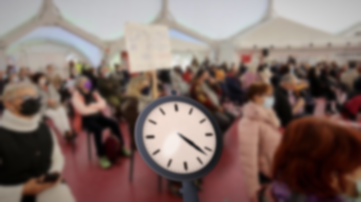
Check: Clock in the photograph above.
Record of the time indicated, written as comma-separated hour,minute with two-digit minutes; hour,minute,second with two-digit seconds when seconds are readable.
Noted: 4,22
